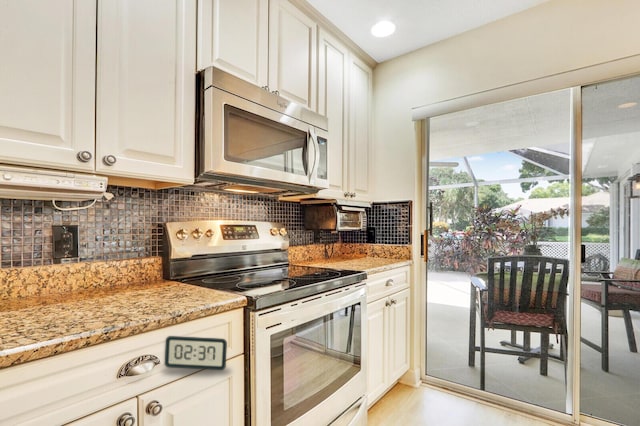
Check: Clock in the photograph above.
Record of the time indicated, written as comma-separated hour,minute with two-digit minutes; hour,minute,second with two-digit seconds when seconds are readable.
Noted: 2,37
